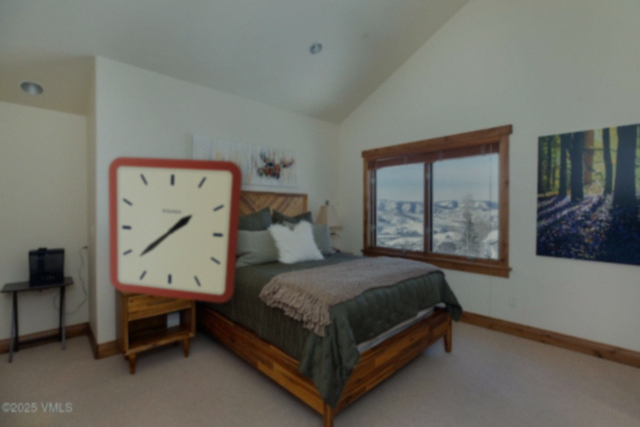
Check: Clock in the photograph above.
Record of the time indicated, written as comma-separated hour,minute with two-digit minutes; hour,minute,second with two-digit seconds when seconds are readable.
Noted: 1,38
